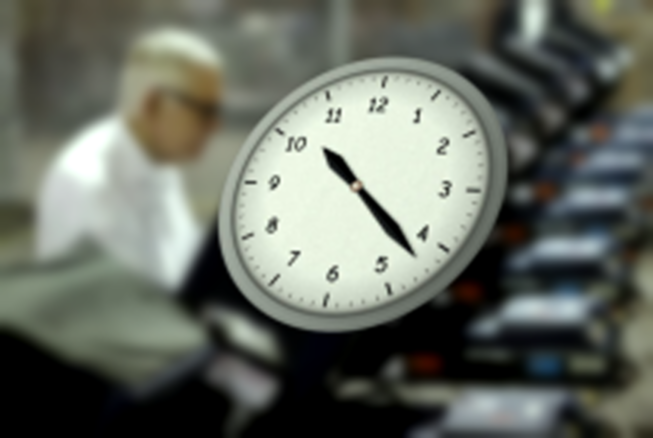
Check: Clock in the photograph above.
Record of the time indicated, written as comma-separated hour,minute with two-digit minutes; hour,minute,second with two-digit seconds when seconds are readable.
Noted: 10,22
